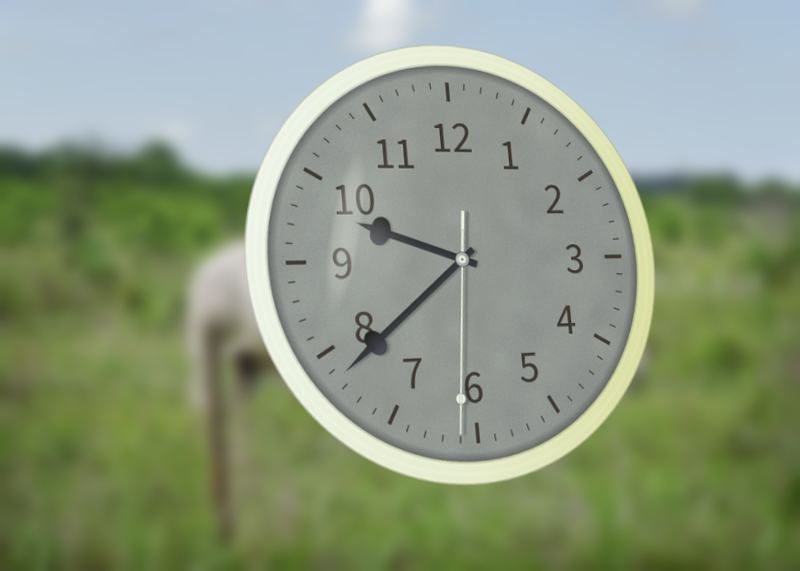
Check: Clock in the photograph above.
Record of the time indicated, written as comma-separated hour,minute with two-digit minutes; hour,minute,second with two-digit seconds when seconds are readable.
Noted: 9,38,31
